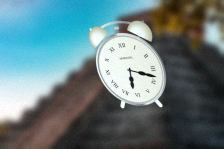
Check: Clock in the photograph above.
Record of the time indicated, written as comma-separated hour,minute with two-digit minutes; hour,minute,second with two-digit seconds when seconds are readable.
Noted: 6,18
